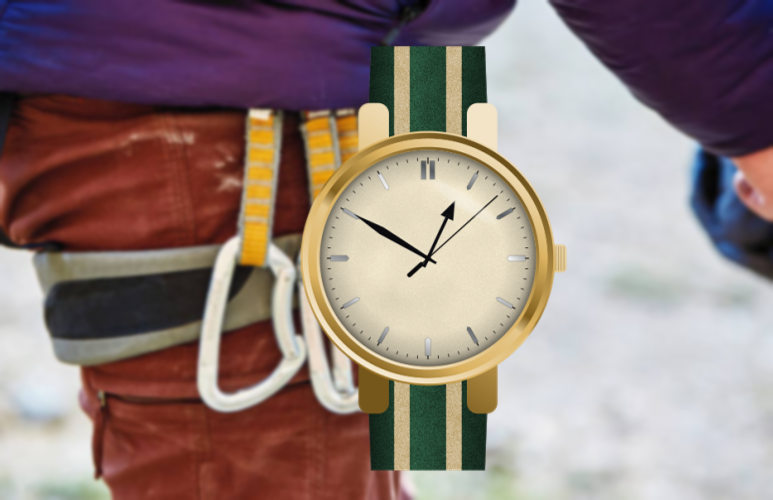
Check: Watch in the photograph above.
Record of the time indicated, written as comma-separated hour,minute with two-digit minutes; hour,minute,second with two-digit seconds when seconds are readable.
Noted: 12,50,08
